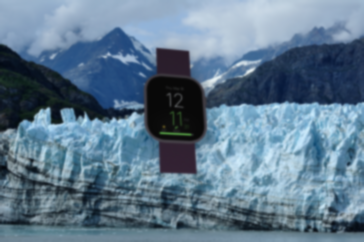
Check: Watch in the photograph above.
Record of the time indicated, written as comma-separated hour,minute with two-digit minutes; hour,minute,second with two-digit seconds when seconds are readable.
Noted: 12,11
